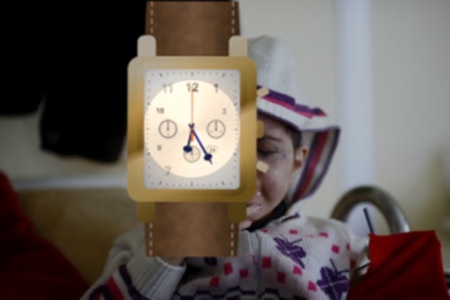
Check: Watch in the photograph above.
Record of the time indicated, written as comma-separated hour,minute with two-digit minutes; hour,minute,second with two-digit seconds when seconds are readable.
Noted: 6,25
